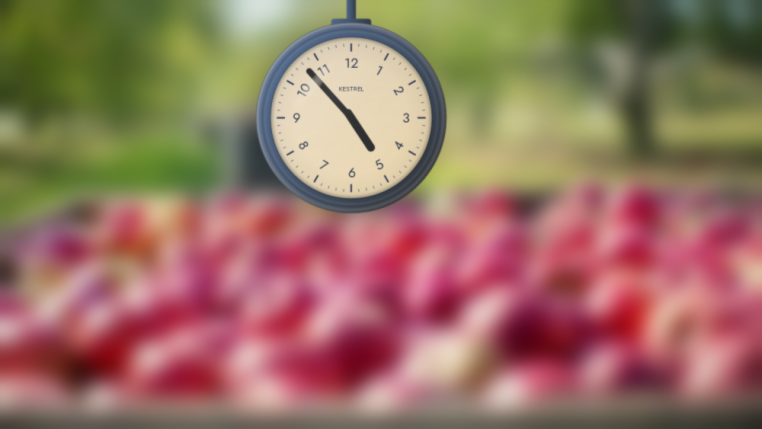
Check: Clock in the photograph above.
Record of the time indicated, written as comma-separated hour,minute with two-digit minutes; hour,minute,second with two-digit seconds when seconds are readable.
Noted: 4,53
